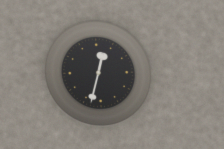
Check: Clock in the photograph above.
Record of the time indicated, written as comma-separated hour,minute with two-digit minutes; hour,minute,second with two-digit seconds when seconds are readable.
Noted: 12,33
